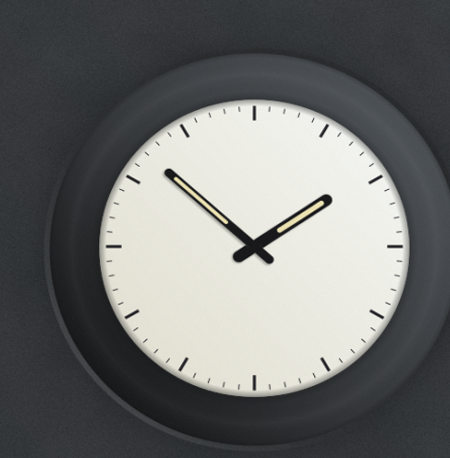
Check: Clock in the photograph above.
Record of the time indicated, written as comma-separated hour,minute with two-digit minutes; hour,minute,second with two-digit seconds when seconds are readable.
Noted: 1,52
